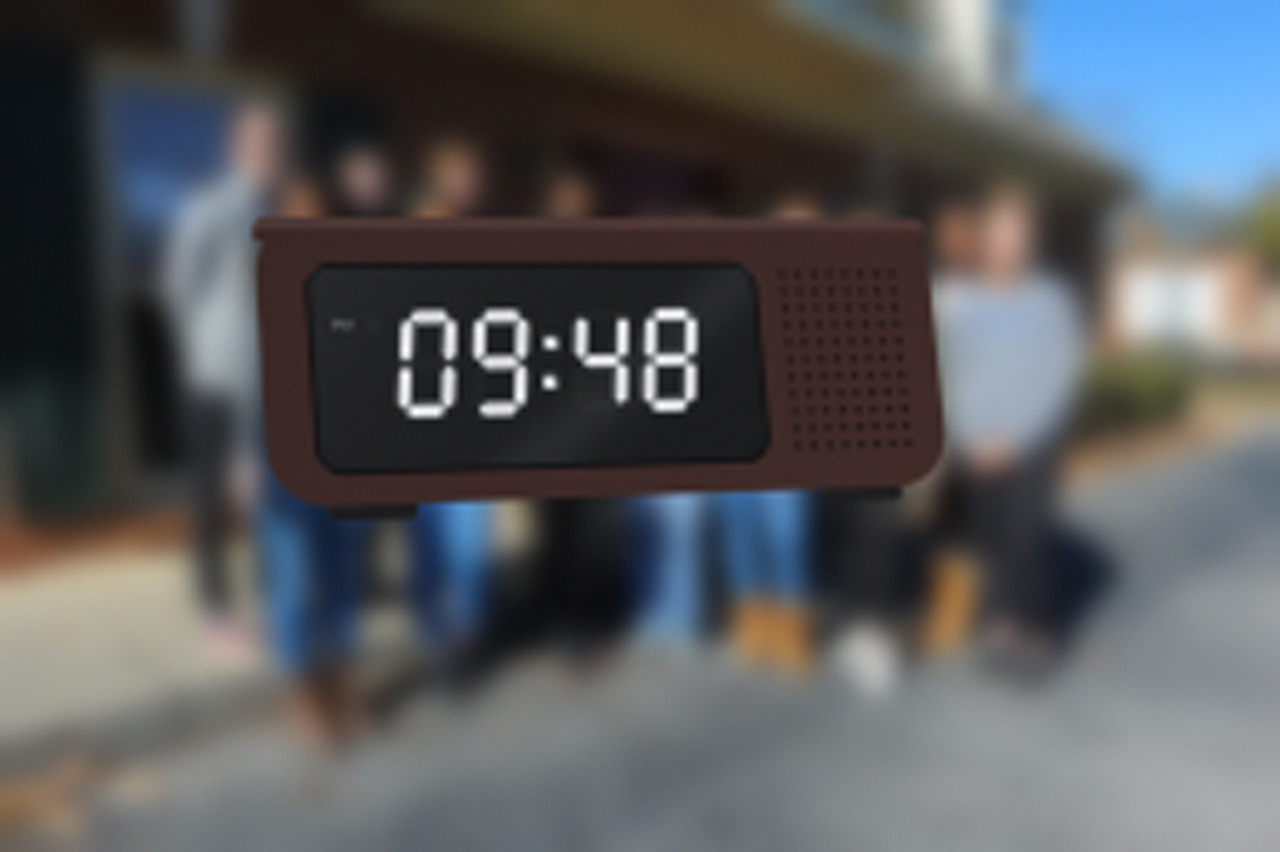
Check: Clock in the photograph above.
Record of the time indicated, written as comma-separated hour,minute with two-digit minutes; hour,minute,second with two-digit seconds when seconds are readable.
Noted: 9,48
